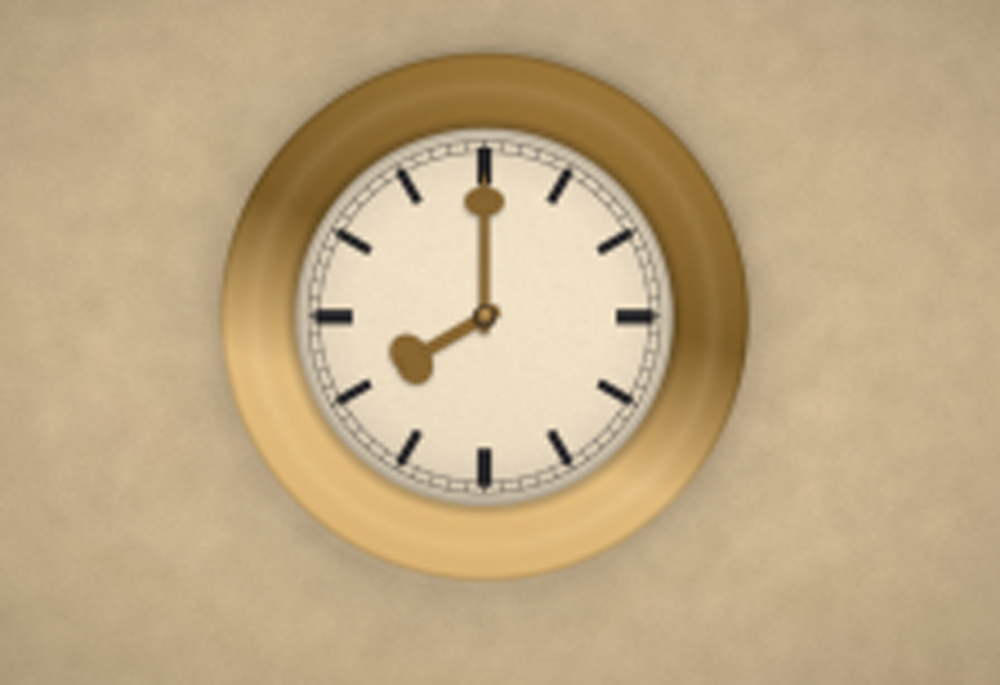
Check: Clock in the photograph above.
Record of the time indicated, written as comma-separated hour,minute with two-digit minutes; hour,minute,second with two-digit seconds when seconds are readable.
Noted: 8,00
